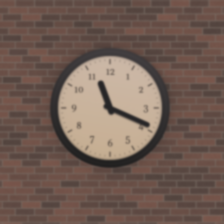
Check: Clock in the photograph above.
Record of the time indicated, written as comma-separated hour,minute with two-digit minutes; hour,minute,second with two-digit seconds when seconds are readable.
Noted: 11,19
